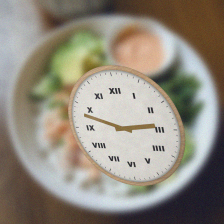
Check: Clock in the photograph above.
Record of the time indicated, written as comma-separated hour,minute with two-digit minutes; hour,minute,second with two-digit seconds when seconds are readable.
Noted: 2,48
